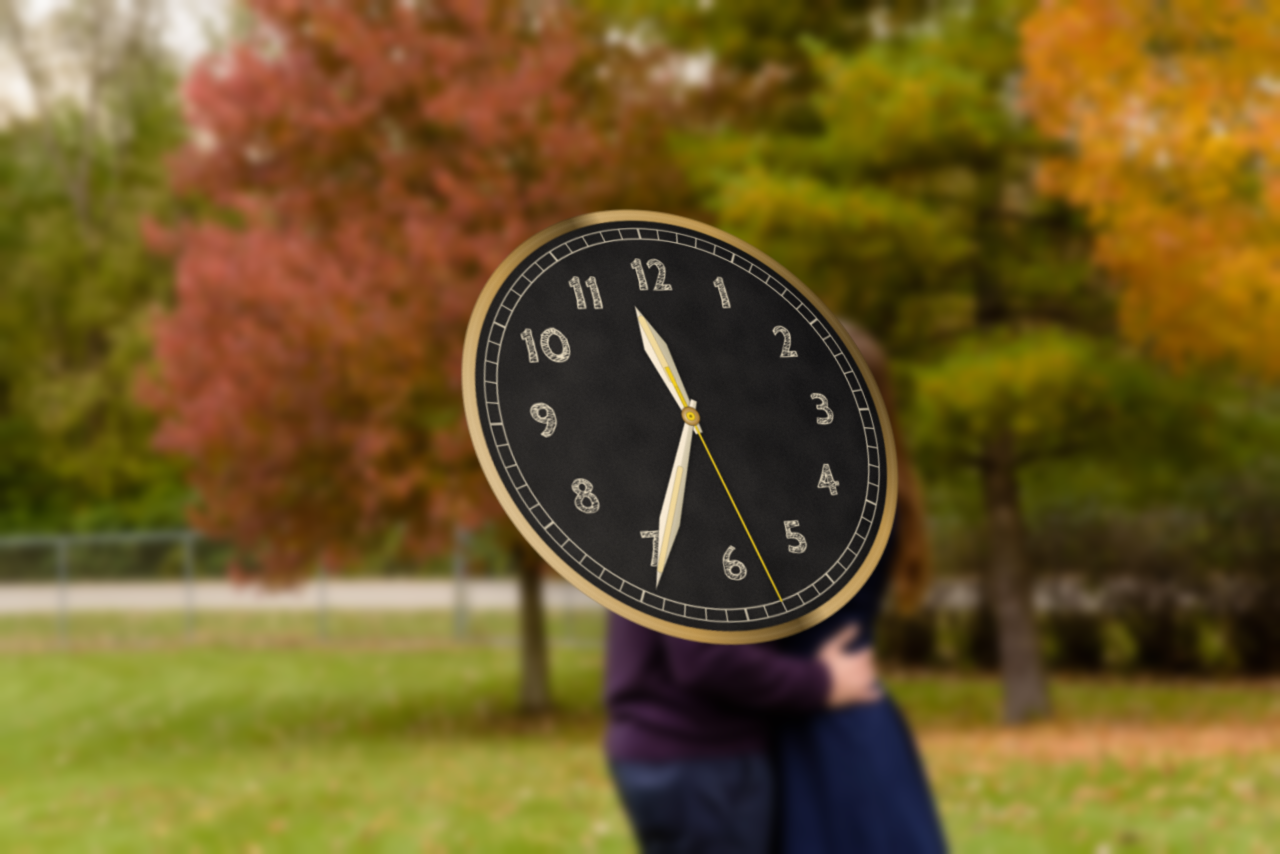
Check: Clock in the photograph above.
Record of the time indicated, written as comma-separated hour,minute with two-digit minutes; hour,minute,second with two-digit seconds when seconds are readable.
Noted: 11,34,28
